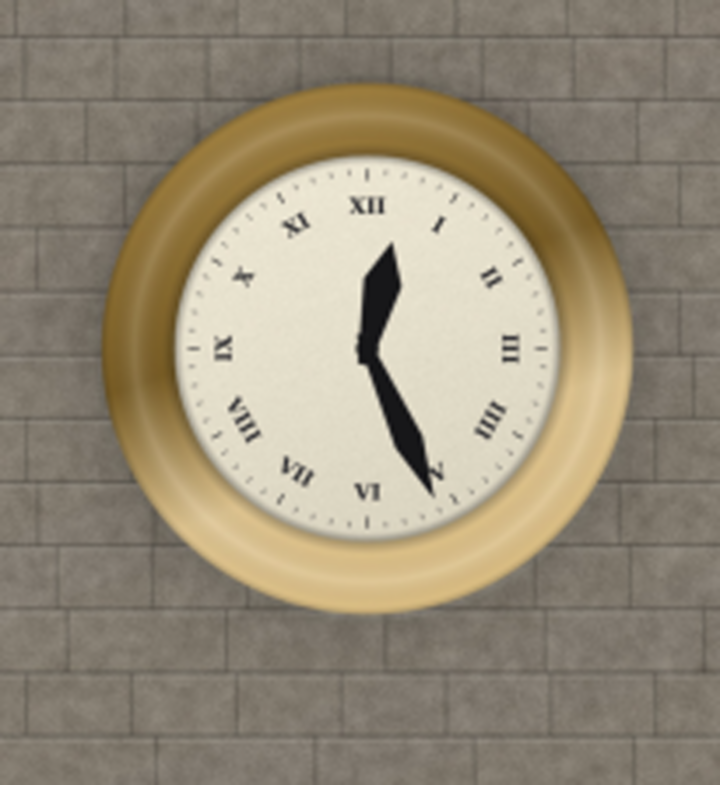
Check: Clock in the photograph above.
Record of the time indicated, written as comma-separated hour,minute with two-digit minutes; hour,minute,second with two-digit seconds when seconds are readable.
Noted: 12,26
